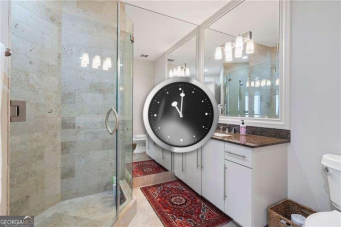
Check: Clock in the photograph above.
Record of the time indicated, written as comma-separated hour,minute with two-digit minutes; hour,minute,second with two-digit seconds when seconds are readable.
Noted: 11,01
